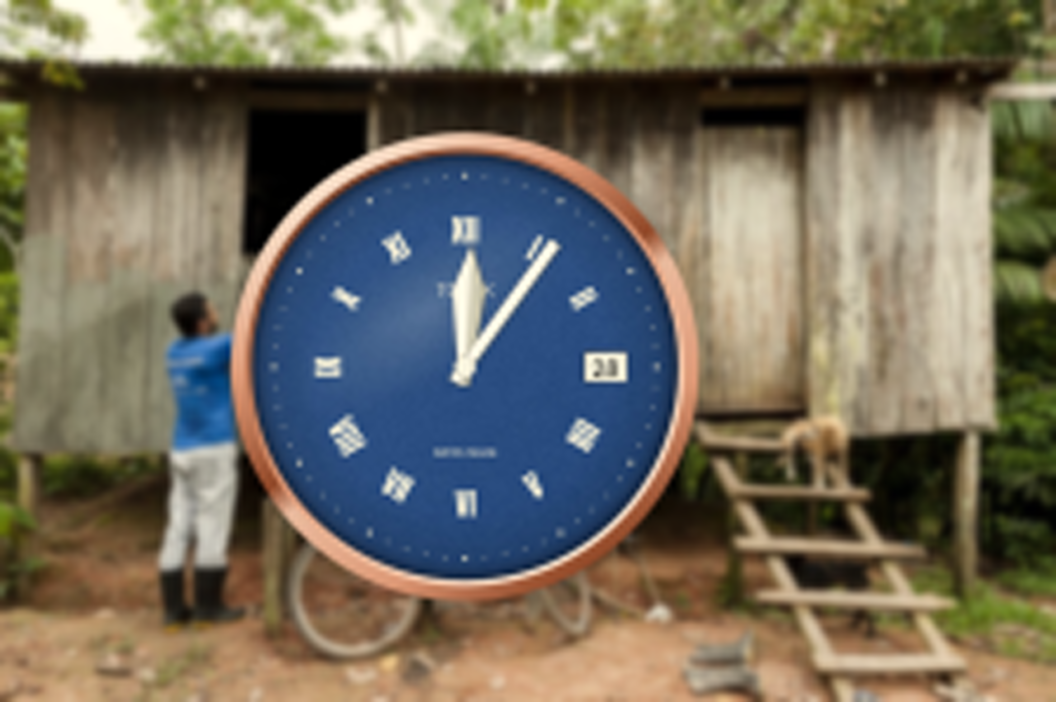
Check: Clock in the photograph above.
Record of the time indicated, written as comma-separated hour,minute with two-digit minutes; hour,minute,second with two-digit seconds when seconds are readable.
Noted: 12,06
